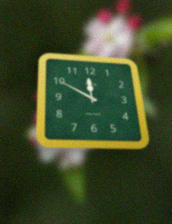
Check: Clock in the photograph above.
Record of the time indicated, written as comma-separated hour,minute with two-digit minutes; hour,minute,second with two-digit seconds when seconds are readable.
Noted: 11,50
